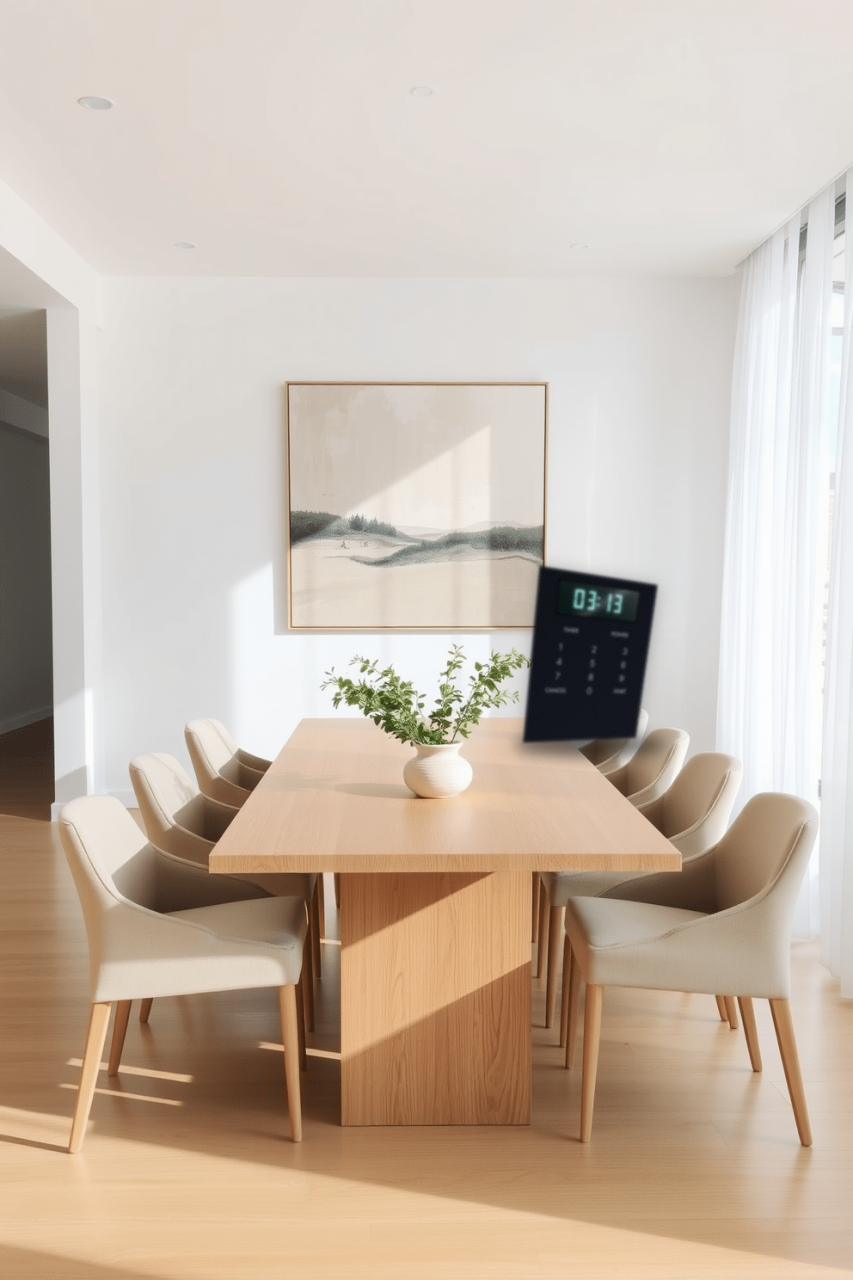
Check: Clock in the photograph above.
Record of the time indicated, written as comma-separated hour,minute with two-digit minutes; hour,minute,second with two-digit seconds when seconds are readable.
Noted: 3,13
